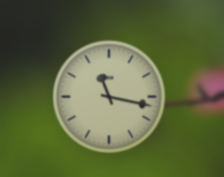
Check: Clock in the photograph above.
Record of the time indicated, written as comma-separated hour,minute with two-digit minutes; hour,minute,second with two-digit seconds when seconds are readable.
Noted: 11,17
